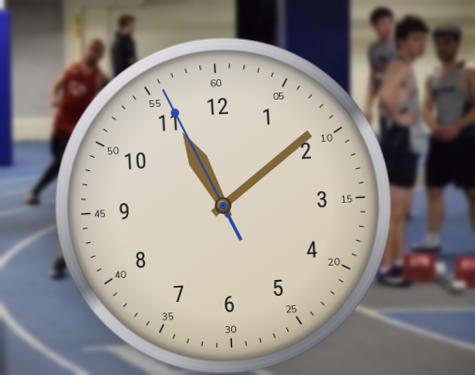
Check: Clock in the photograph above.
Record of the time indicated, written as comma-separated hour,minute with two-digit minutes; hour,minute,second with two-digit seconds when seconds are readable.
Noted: 11,08,56
